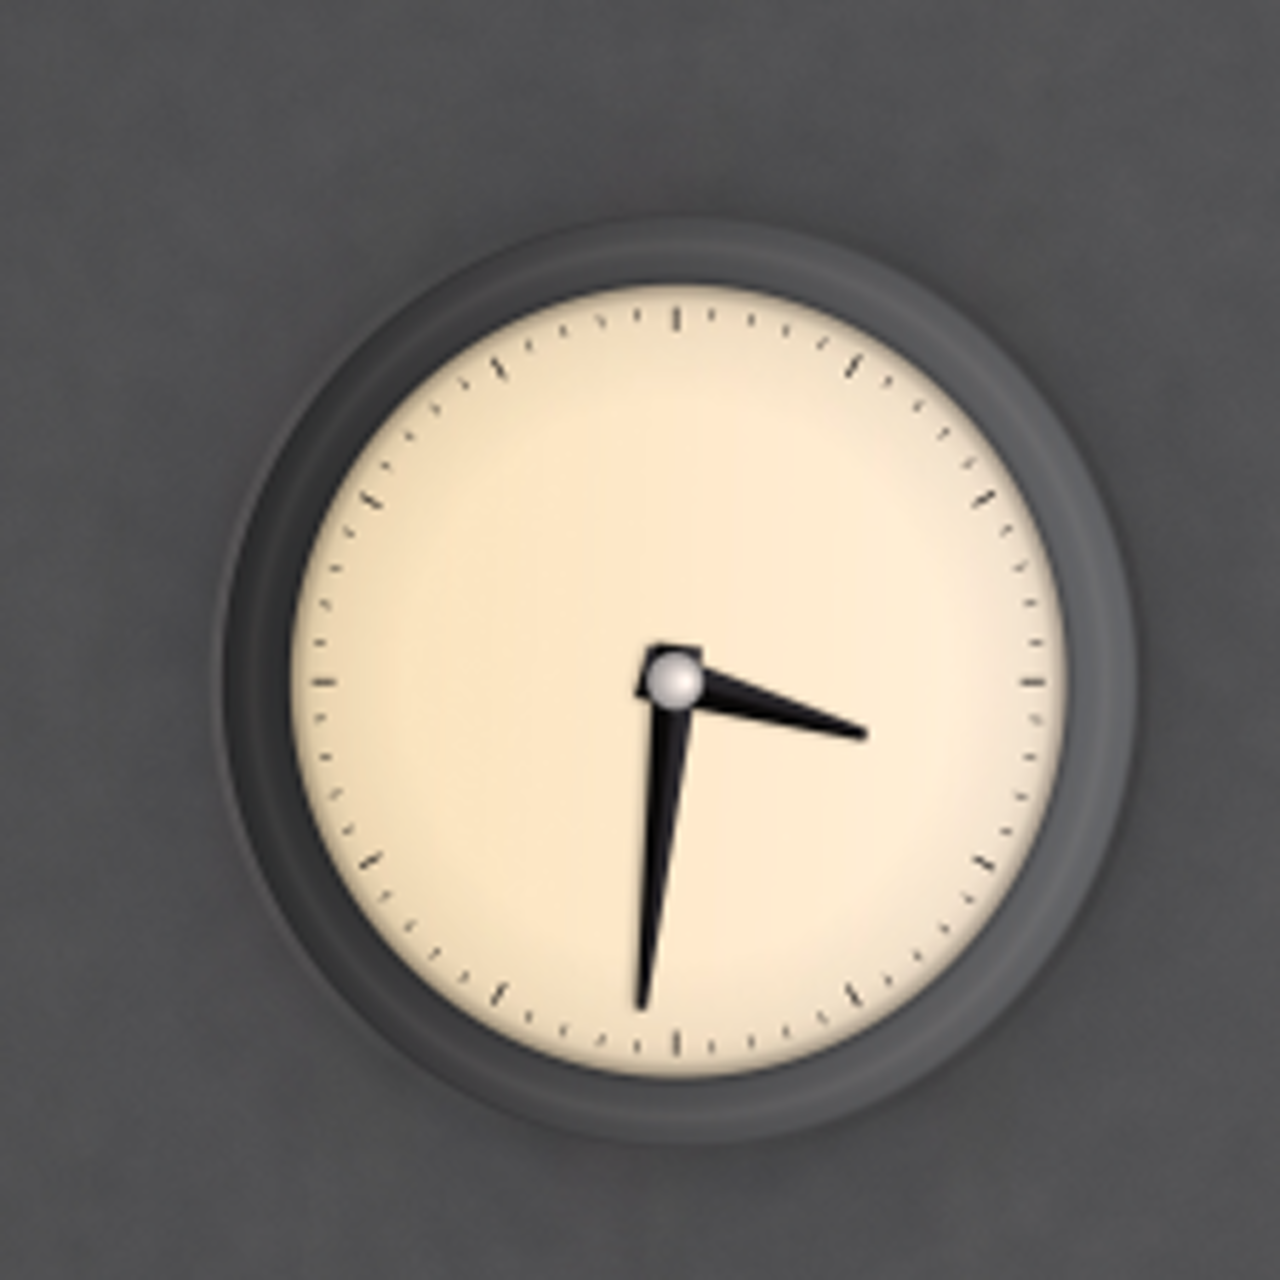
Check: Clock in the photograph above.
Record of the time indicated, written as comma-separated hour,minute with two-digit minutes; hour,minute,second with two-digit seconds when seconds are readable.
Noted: 3,31
